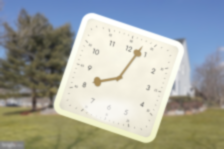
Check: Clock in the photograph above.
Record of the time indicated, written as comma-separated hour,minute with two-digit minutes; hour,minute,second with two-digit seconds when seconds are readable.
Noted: 8,03
